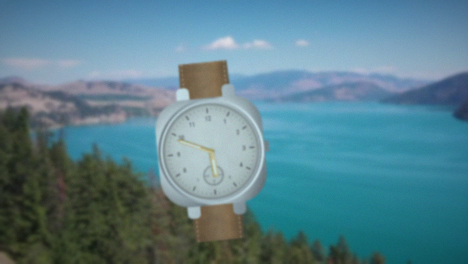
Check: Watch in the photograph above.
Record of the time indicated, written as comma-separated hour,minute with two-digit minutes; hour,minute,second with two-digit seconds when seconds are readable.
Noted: 5,49
